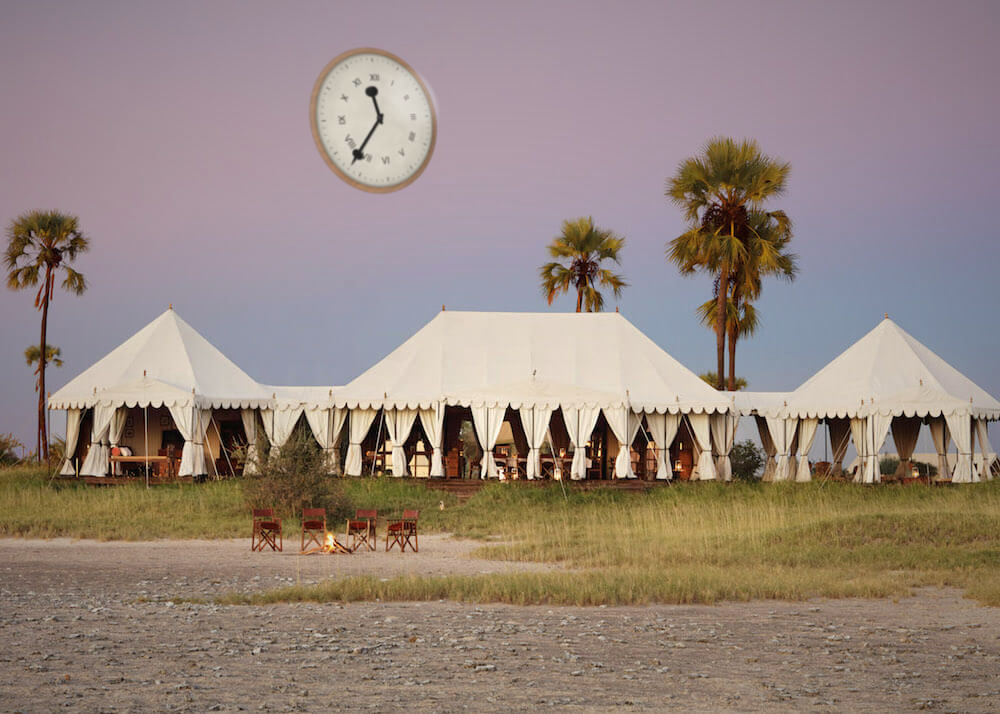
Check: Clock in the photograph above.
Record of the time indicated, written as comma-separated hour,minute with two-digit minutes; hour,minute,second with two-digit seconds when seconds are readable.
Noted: 11,37
